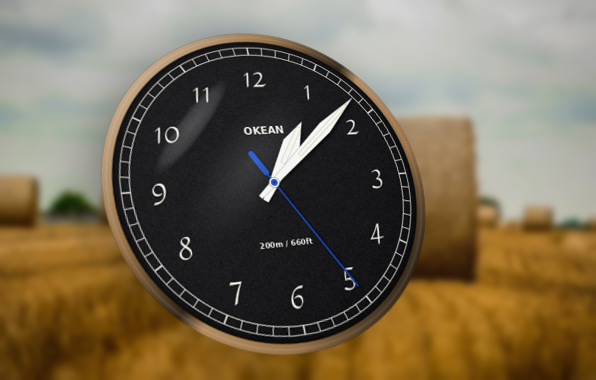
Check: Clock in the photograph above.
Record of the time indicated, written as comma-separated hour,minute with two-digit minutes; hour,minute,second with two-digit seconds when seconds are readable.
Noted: 1,08,25
